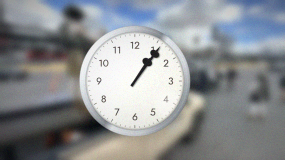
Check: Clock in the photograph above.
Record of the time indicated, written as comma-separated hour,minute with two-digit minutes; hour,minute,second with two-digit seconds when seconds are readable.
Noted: 1,06
